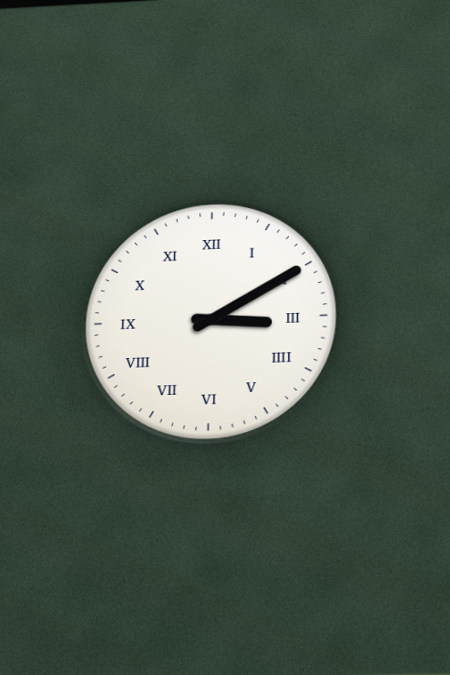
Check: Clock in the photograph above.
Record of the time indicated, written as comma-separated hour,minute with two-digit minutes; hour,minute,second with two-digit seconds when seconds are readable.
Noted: 3,10
